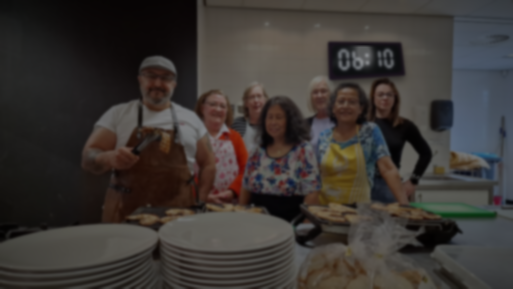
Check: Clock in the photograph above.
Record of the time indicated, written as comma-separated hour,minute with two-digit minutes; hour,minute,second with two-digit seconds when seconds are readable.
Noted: 6,10
